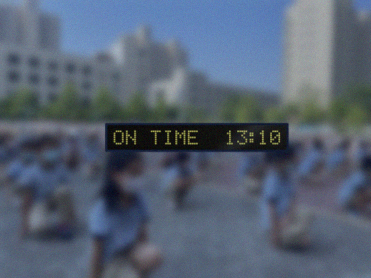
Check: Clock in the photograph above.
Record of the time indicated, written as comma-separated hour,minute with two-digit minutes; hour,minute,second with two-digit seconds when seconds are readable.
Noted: 13,10
